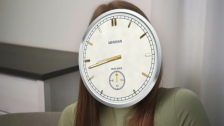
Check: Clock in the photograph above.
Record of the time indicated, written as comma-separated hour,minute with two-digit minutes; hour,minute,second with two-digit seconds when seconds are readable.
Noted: 8,43
